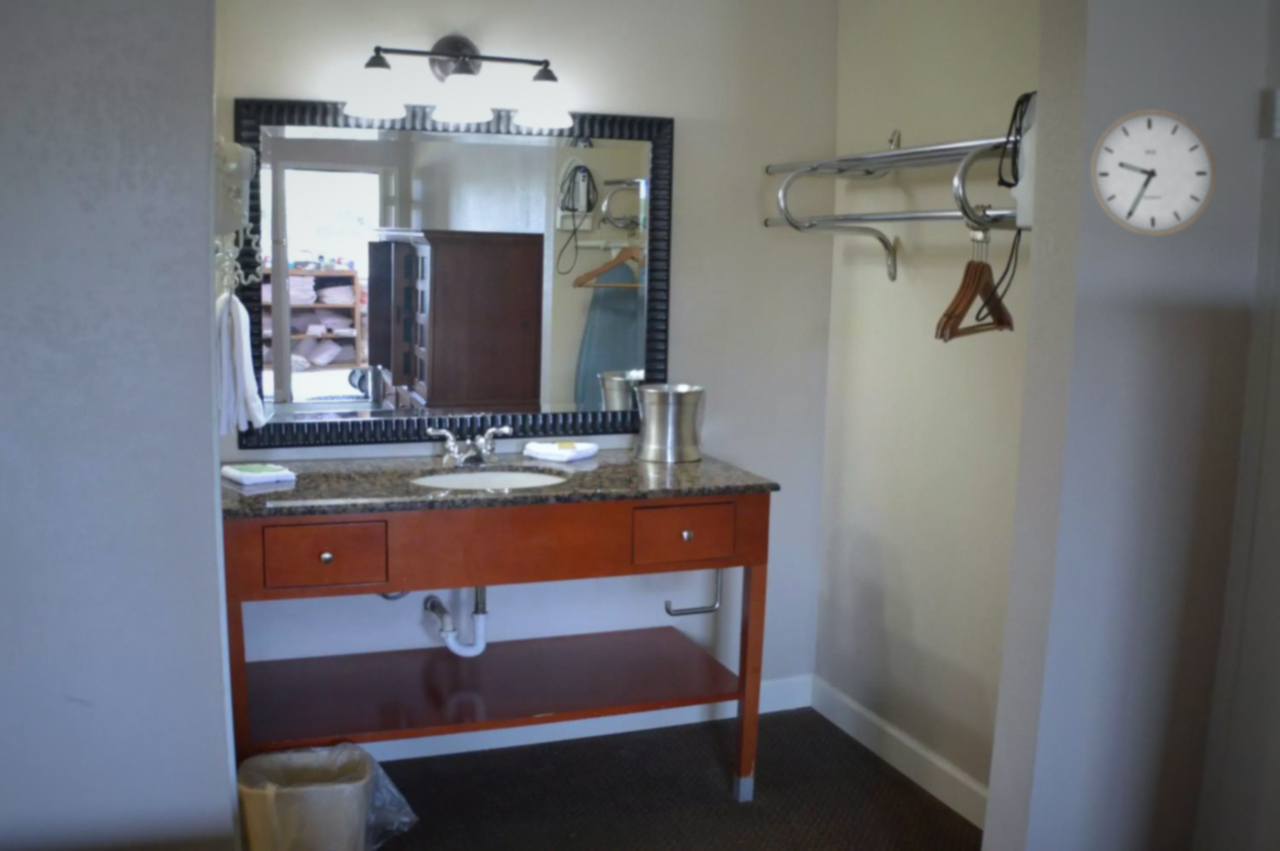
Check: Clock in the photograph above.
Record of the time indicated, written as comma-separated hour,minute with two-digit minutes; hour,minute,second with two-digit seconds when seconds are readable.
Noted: 9,35
